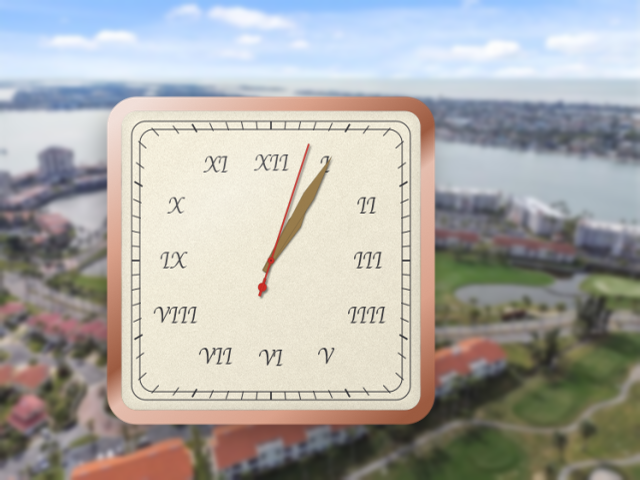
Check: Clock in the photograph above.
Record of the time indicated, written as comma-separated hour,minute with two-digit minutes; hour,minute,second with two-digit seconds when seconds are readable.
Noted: 1,05,03
